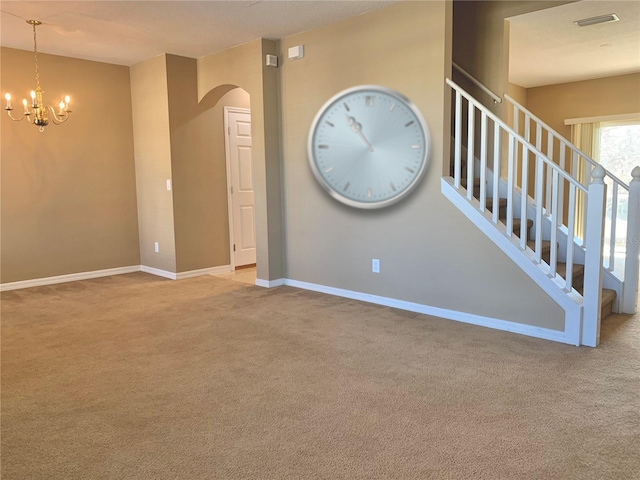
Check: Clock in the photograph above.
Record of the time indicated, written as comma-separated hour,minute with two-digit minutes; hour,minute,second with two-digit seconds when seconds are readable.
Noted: 10,54
